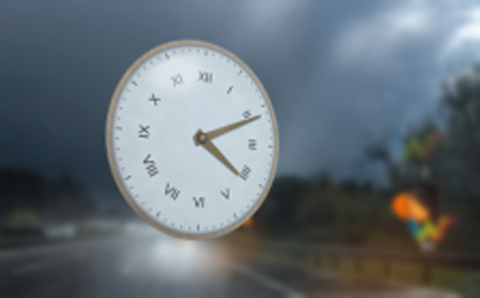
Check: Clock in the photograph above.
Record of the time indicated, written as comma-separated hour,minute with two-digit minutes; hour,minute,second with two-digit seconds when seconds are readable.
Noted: 4,11
